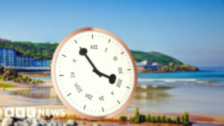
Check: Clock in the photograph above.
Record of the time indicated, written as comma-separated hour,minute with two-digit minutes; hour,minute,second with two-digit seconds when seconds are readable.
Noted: 3,55
